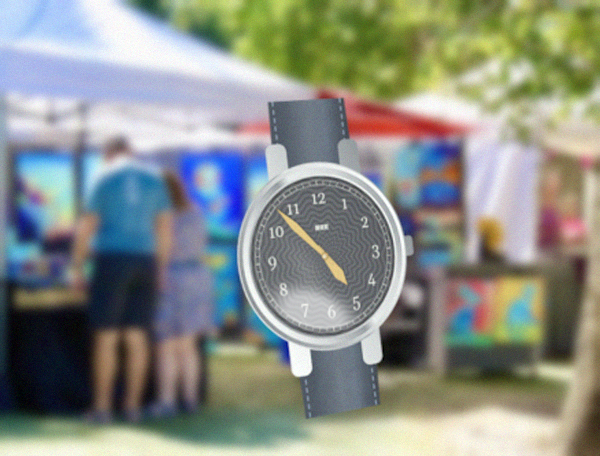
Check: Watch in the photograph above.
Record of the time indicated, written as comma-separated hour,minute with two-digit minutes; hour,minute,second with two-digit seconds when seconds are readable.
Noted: 4,53
